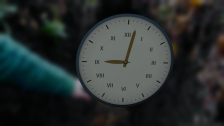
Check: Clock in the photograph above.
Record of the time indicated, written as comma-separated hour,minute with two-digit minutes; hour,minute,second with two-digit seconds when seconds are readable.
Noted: 9,02
